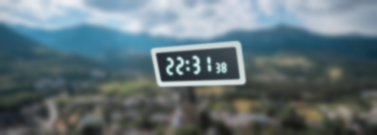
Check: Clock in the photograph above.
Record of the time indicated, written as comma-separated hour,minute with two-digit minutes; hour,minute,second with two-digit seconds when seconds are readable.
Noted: 22,31
